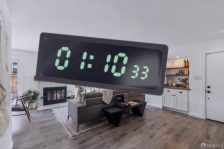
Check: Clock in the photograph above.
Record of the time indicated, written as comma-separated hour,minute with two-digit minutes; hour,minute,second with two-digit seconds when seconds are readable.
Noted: 1,10,33
